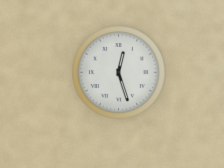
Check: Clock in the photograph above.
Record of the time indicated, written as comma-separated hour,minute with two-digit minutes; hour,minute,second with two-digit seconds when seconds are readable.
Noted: 12,27
